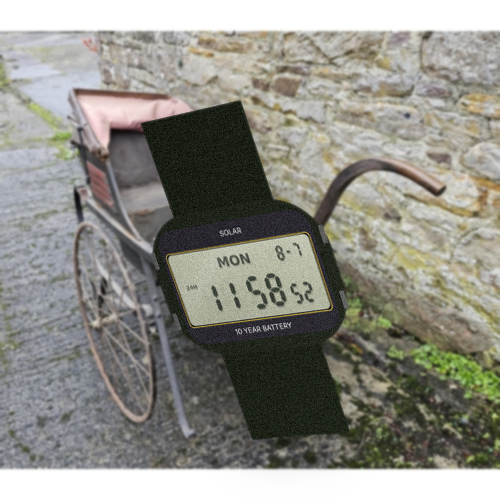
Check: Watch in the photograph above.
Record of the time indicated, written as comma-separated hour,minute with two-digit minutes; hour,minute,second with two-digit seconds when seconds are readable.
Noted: 11,58,52
